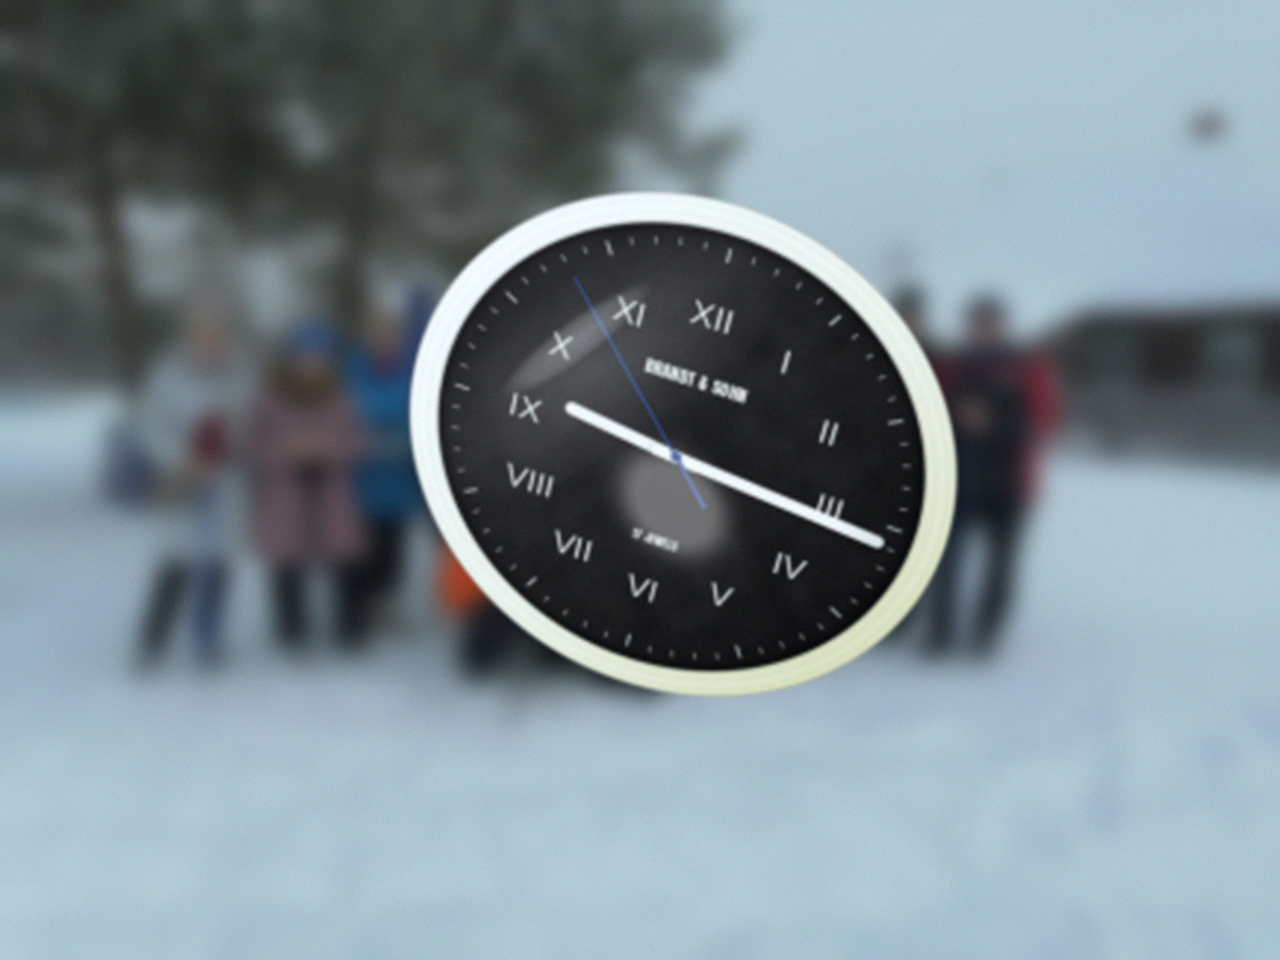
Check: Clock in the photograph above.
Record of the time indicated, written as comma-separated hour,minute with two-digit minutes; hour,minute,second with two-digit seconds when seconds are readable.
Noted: 9,15,53
